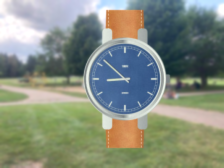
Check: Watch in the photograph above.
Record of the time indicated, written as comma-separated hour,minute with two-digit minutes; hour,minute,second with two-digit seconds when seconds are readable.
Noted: 8,52
